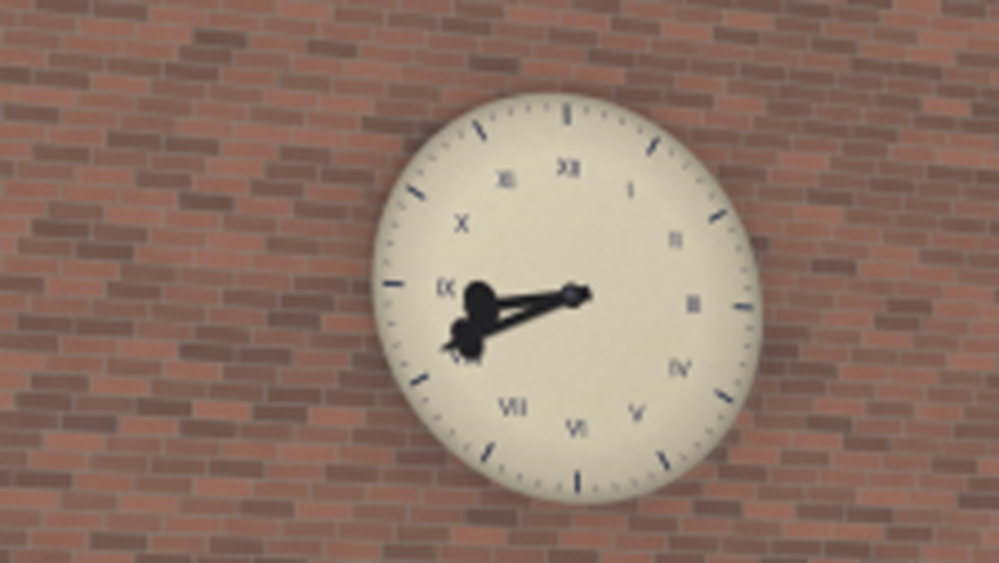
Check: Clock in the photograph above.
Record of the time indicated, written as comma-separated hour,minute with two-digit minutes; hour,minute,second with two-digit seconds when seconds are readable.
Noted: 8,41
